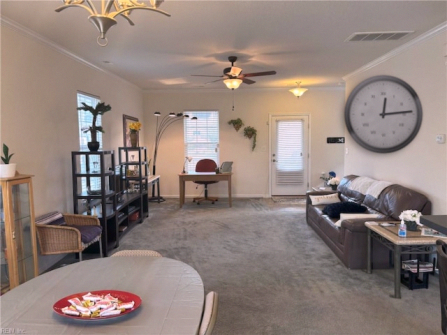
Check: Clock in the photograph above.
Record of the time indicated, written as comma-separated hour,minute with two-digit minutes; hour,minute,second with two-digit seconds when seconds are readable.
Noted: 12,14
